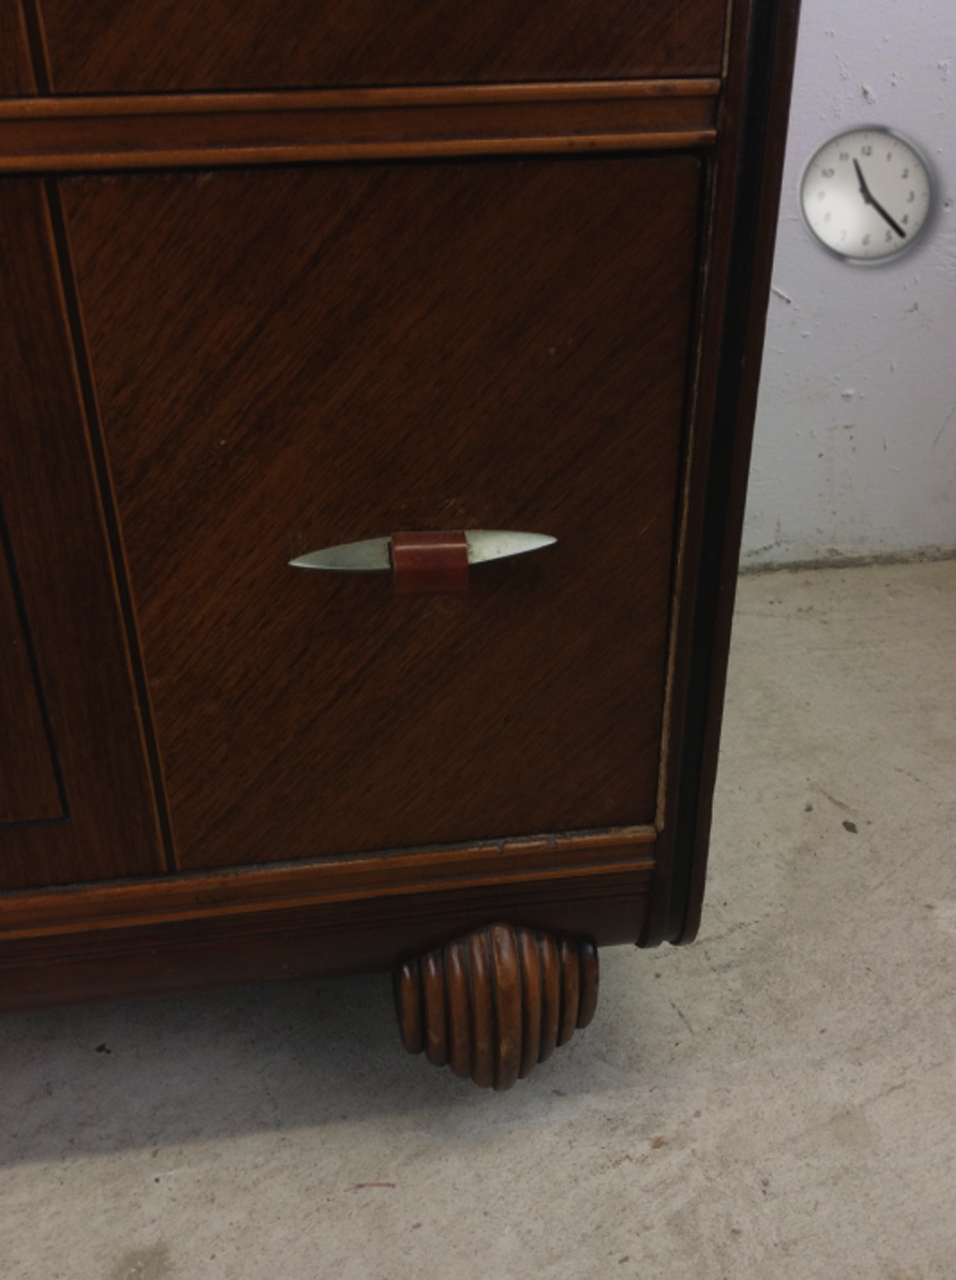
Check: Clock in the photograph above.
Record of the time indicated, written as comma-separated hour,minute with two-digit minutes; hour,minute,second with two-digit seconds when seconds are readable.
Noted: 11,23
